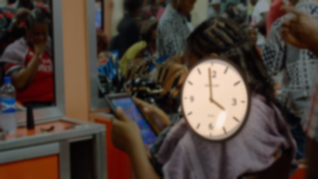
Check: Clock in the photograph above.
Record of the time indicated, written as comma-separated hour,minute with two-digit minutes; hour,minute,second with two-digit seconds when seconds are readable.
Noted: 3,59
